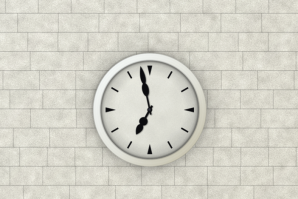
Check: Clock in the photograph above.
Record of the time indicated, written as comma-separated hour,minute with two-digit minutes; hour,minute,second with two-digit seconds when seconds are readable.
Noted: 6,58
